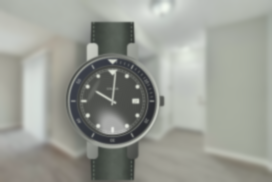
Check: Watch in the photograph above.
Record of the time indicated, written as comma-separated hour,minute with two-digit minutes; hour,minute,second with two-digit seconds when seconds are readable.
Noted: 10,01
